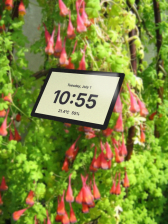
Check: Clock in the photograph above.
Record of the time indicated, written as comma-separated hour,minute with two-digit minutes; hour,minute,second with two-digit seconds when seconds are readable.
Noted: 10,55
